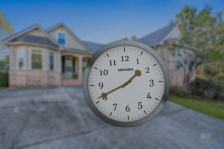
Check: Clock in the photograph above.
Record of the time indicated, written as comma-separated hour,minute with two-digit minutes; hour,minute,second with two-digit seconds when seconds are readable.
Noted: 1,41
